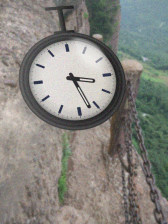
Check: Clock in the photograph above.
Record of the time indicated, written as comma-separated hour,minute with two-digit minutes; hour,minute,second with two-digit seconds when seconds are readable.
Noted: 3,27
